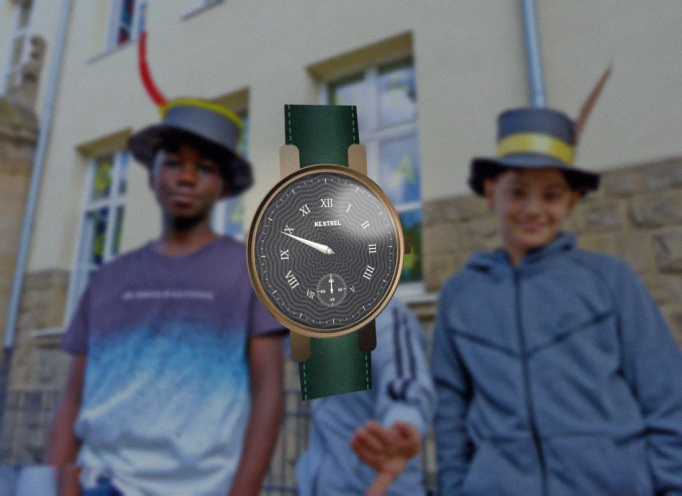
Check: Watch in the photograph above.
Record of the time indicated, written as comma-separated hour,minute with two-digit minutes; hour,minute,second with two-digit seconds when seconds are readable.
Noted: 9,49
